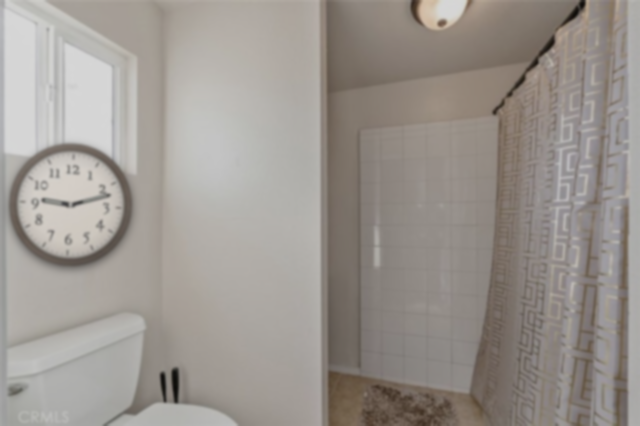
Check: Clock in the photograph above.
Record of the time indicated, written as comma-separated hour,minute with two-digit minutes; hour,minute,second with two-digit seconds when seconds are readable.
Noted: 9,12
